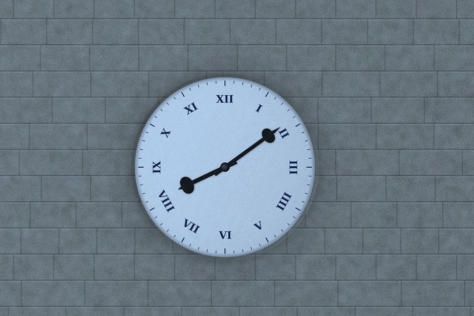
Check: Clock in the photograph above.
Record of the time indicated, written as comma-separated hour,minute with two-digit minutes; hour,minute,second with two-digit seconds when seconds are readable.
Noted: 8,09
